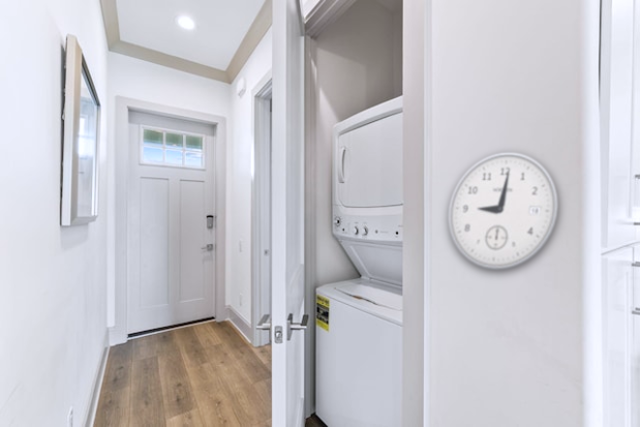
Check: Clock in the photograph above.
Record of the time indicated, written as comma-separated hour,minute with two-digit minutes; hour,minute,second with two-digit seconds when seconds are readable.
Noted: 9,01
